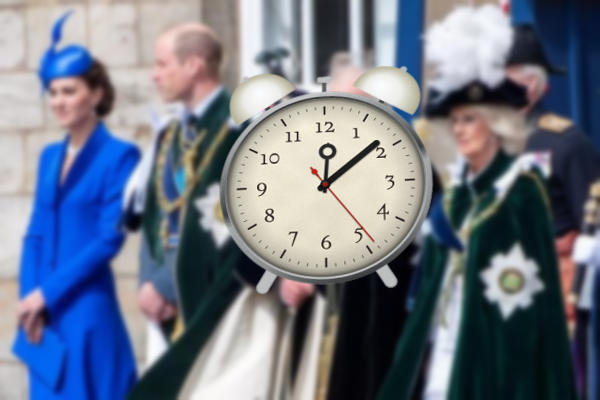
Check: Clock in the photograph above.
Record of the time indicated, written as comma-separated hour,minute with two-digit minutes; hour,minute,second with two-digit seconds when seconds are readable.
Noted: 12,08,24
